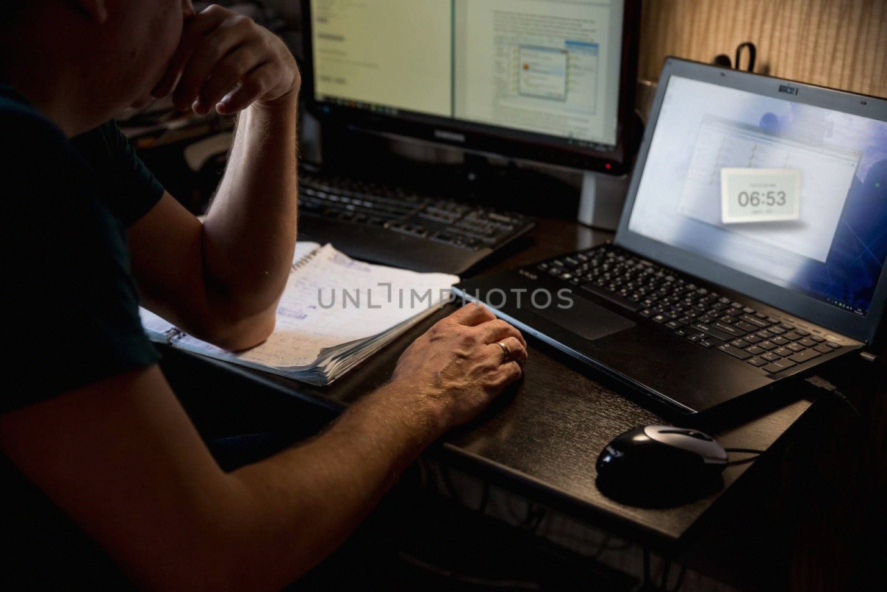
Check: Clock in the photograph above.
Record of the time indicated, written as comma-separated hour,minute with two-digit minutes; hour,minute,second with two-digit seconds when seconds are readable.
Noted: 6,53
